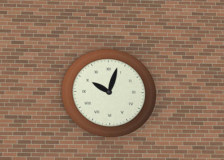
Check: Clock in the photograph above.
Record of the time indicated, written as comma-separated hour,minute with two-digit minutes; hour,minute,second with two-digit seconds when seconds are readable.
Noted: 10,03
